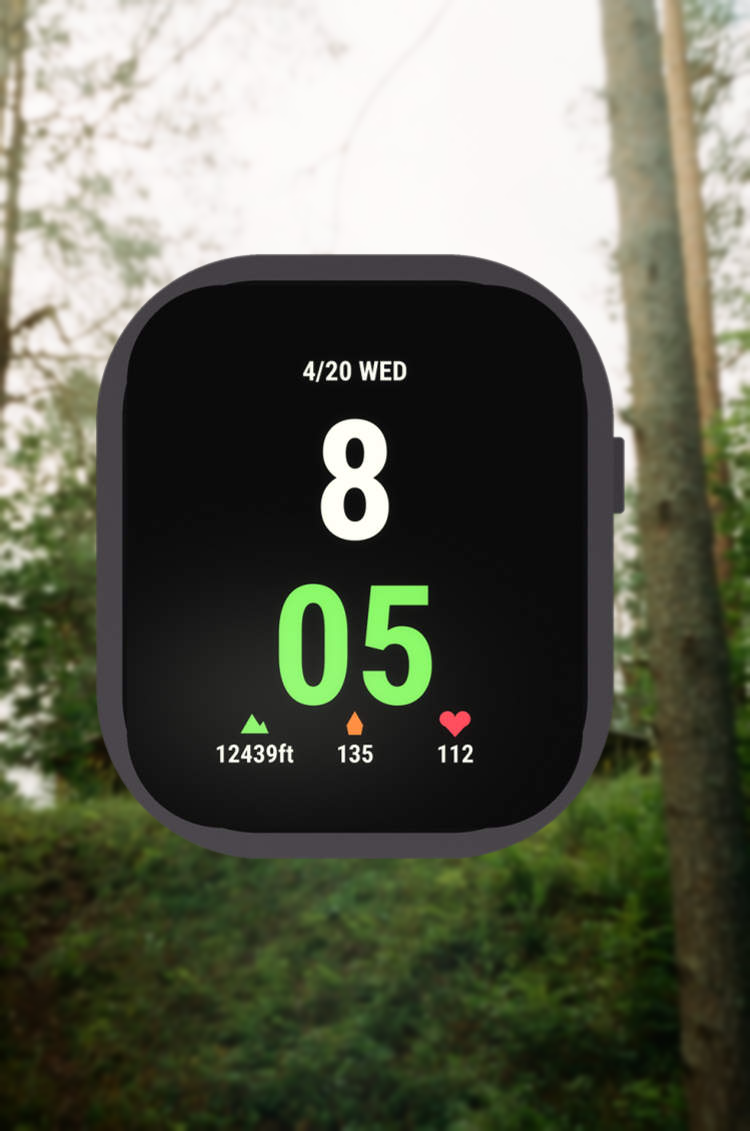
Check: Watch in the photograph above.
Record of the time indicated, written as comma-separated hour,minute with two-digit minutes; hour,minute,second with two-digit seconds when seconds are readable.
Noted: 8,05
